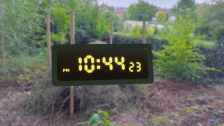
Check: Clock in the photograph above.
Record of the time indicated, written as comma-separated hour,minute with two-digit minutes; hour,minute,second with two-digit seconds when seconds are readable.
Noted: 10,44,23
